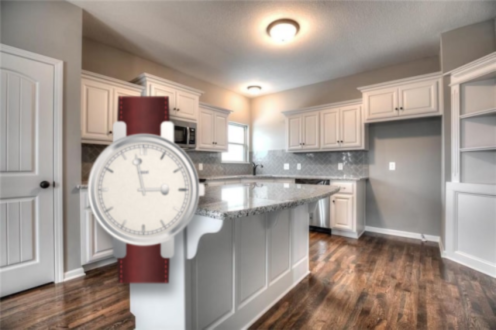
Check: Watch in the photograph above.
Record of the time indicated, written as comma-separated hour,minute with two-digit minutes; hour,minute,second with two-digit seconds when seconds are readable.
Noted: 2,58
